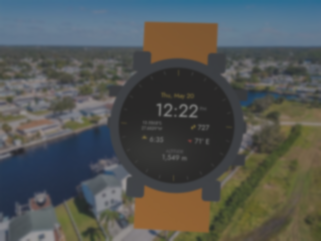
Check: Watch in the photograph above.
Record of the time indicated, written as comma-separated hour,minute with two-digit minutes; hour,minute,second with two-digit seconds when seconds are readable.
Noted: 12,22
